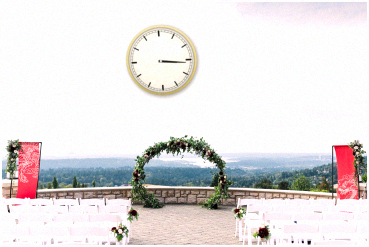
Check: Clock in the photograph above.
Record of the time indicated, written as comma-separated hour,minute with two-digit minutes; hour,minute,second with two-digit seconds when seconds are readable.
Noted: 3,16
